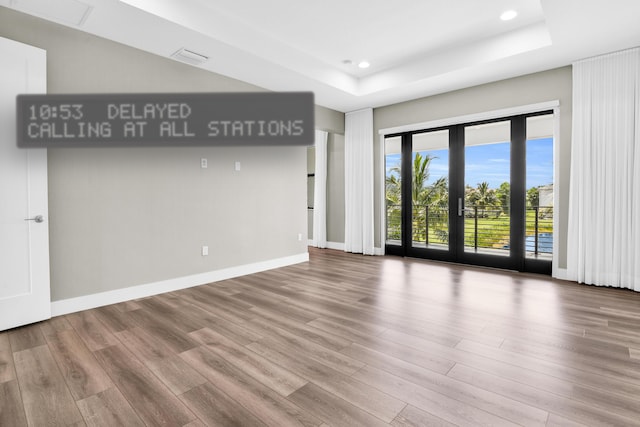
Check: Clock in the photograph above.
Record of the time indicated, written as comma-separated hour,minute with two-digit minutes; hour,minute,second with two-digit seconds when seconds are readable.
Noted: 10,53
